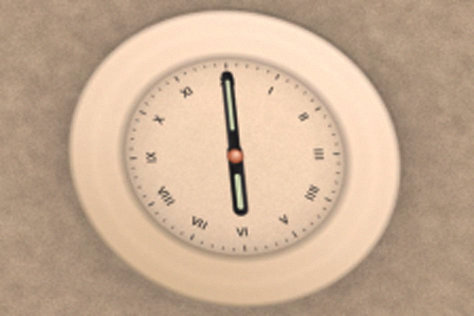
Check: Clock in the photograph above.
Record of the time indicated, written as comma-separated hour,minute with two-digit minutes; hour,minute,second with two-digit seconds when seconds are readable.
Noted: 6,00
